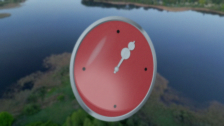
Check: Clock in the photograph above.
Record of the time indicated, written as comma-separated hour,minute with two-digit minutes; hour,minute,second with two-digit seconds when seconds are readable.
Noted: 1,06
